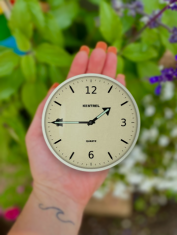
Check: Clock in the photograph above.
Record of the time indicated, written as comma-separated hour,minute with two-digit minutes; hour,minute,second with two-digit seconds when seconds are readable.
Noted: 1,45
